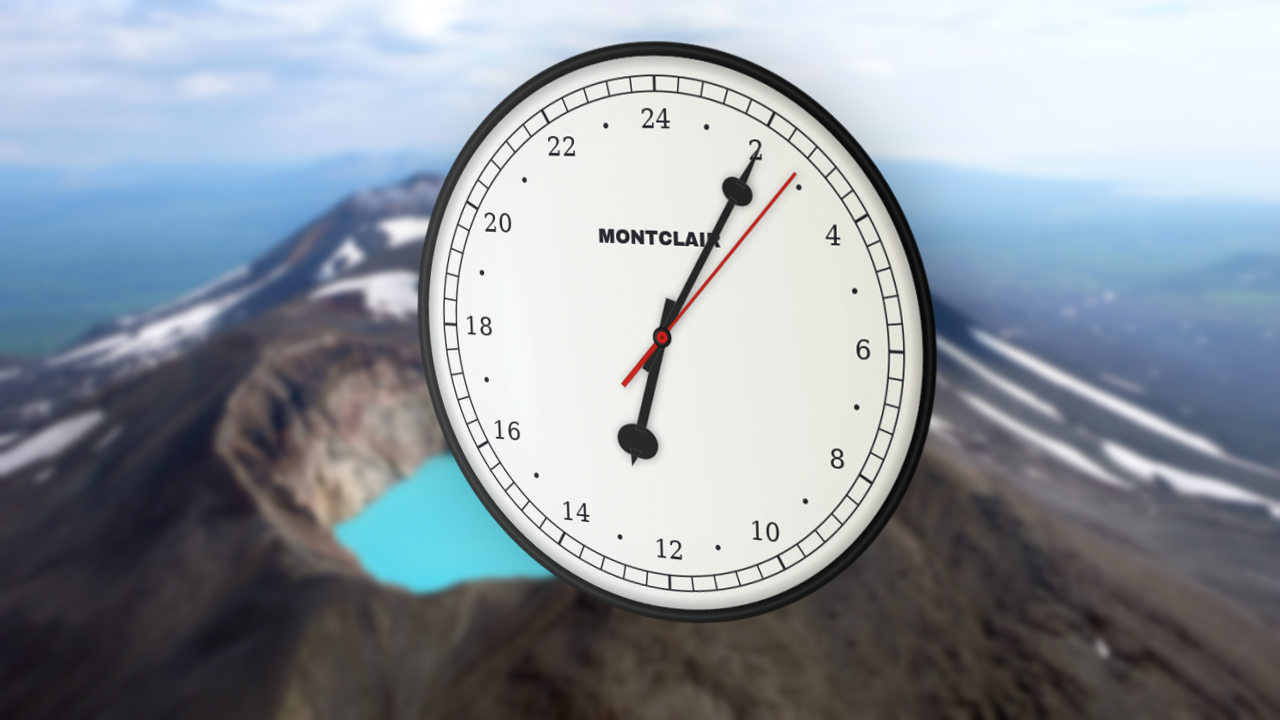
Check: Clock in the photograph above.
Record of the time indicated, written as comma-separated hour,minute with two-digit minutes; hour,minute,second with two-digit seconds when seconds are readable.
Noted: 13,05,07
